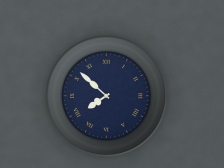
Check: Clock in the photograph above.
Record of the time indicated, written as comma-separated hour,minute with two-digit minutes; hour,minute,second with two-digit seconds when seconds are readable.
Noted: 7,52
